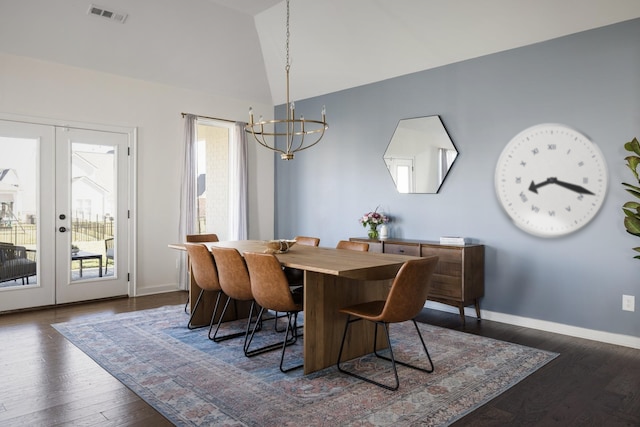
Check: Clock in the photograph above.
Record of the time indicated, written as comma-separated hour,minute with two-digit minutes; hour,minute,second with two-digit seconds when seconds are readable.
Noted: 8,18
